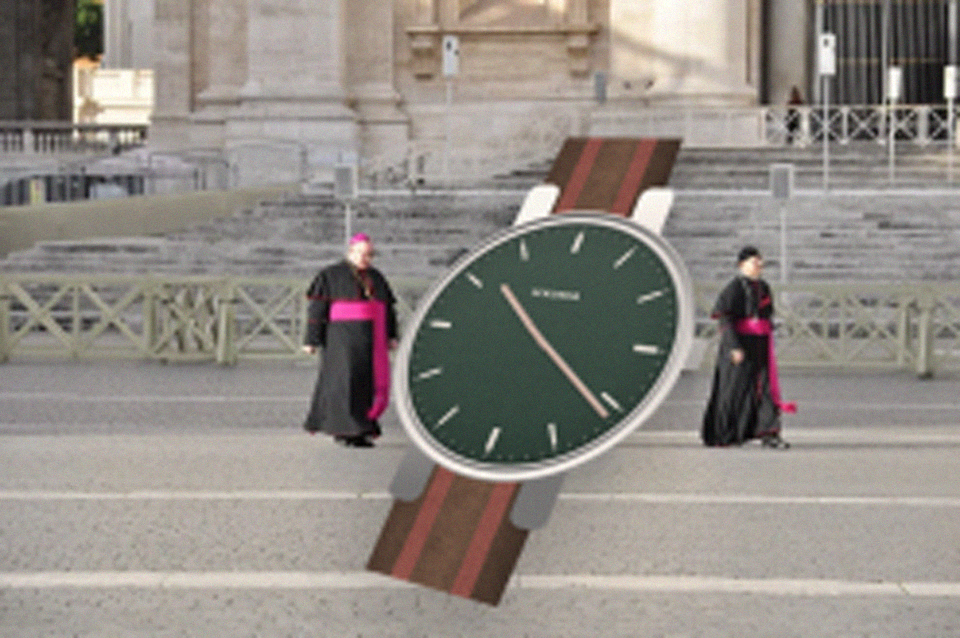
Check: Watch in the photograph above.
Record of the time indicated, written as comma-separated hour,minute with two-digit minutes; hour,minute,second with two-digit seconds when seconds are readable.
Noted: 10,21
